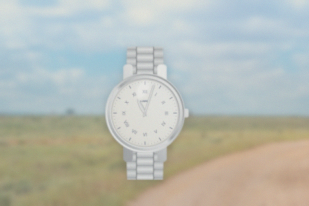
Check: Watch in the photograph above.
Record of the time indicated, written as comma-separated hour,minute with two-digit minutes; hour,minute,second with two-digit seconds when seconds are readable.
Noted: 11,03
